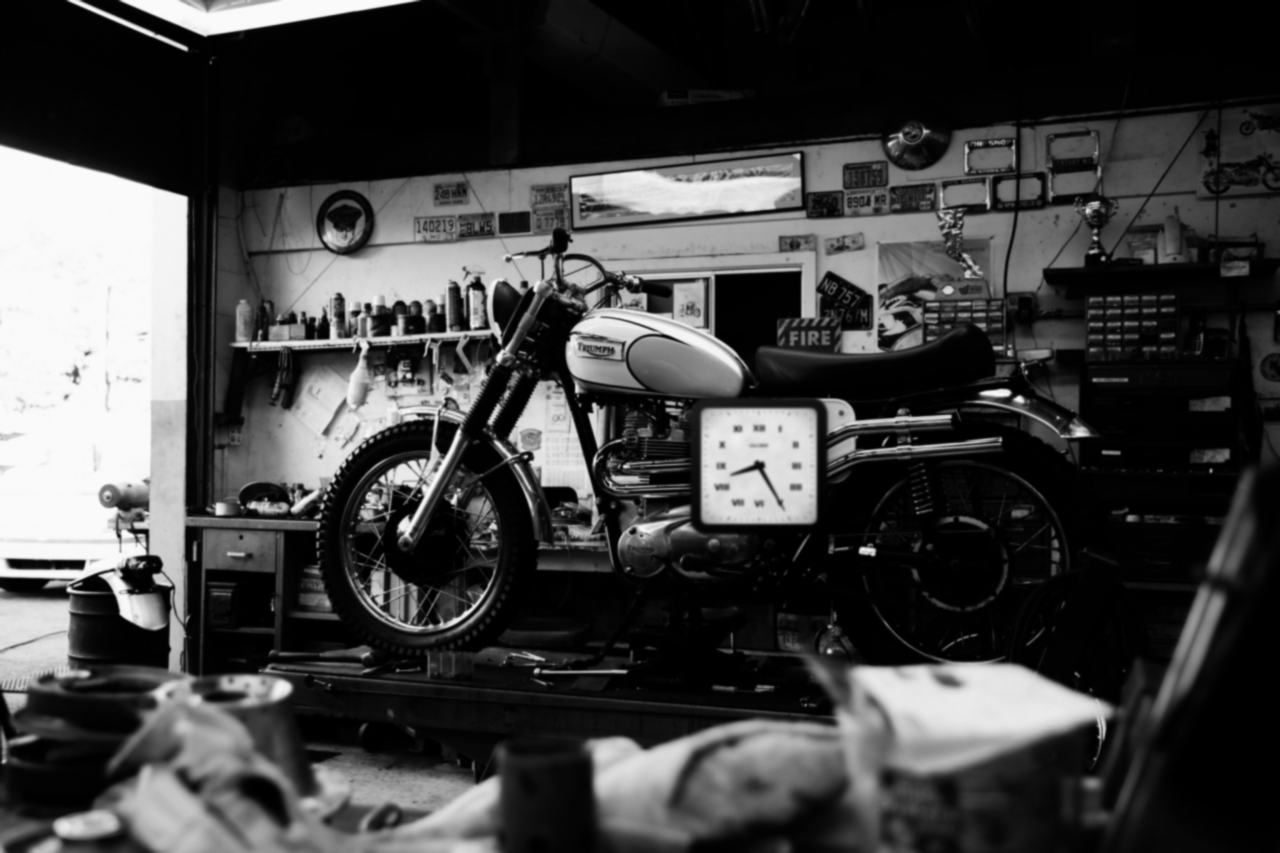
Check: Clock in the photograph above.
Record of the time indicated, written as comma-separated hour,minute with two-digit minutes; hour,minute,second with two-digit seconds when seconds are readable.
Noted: 8,25
